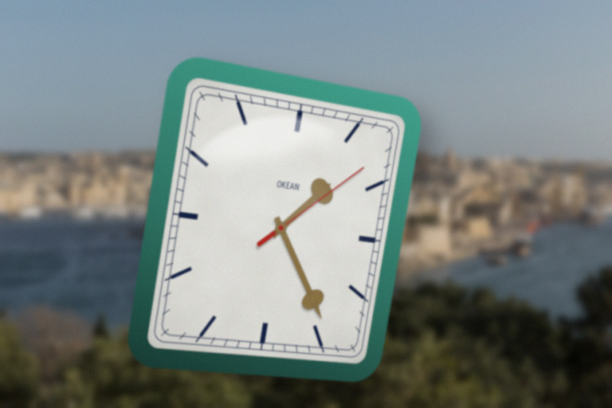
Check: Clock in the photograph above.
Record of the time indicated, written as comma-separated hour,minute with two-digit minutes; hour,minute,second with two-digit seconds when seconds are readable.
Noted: 1,24,08
